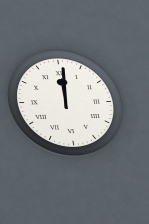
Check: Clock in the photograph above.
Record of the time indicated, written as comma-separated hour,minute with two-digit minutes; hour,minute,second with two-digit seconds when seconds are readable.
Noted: 12,01
